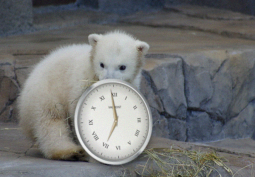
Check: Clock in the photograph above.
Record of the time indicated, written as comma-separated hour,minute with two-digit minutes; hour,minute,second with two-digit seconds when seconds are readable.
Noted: 6,59
